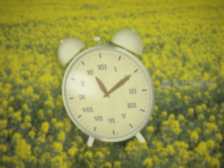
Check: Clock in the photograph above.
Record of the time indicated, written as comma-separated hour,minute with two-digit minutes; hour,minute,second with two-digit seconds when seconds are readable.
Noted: 11,10
